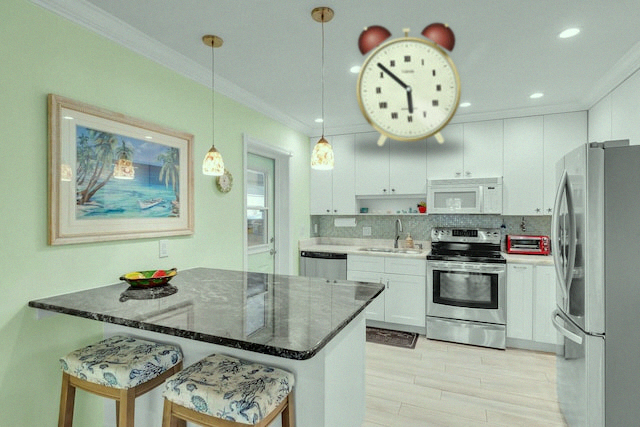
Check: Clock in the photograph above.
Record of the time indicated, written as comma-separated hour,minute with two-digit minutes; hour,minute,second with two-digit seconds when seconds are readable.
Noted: 5,52
